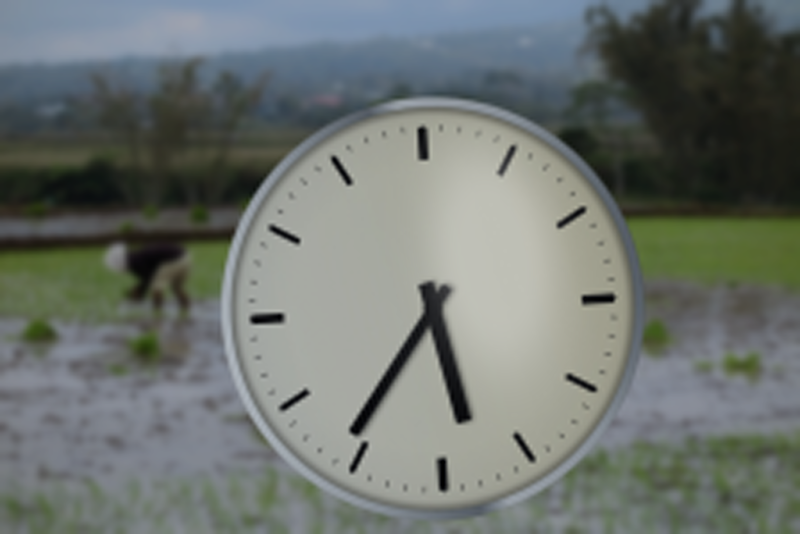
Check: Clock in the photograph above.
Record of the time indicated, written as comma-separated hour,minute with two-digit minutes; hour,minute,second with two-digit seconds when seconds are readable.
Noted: 5,36
